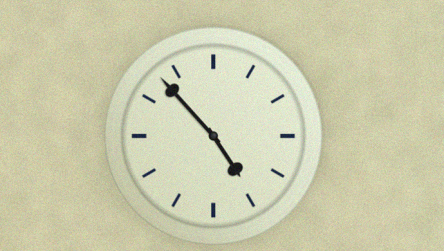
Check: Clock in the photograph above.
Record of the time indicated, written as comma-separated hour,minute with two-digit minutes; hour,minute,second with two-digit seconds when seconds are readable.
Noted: 4,53
